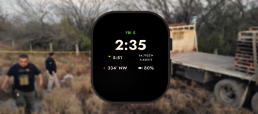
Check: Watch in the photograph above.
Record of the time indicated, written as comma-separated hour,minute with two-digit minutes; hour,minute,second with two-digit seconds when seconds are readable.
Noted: 2,35
